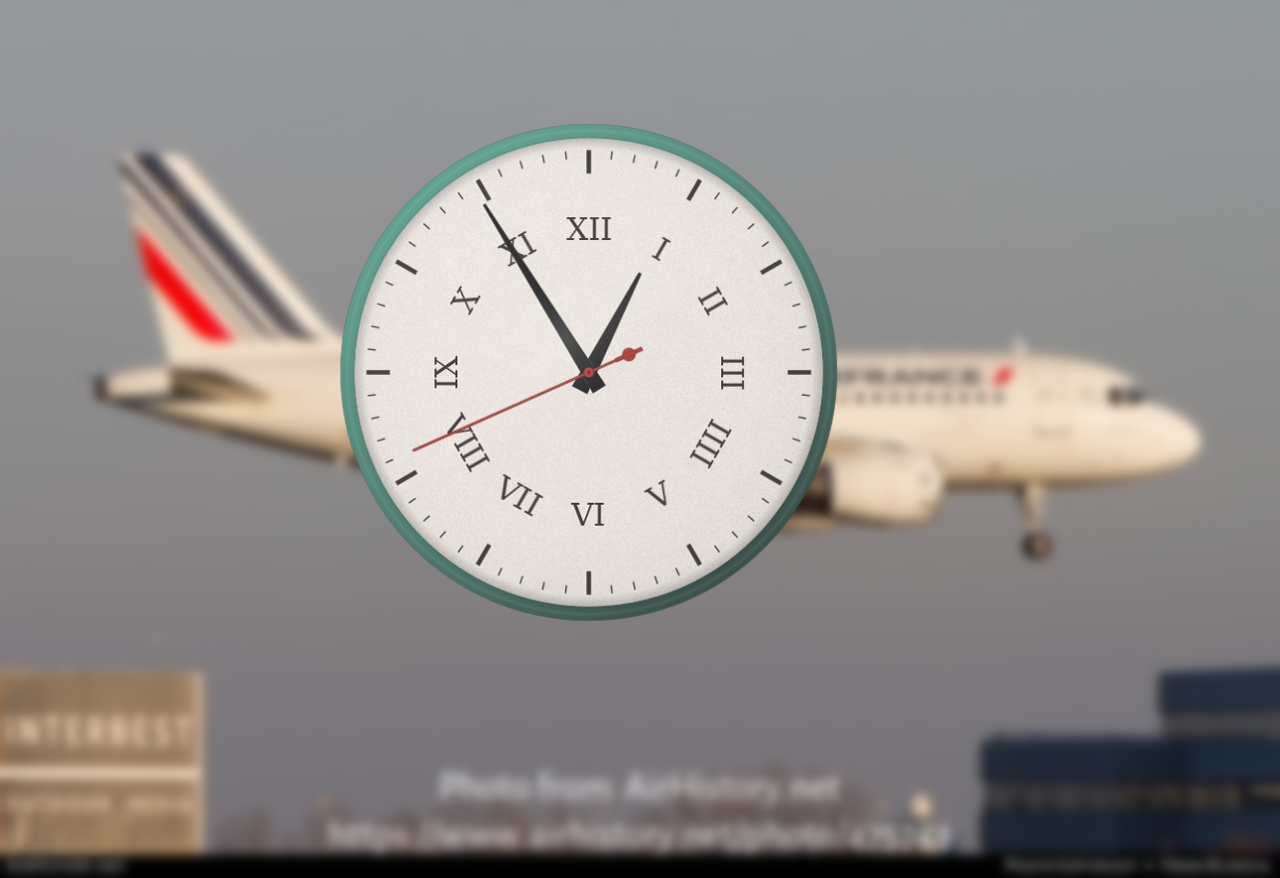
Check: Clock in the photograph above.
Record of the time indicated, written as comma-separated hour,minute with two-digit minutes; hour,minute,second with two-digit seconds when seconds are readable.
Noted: 12,54,41
